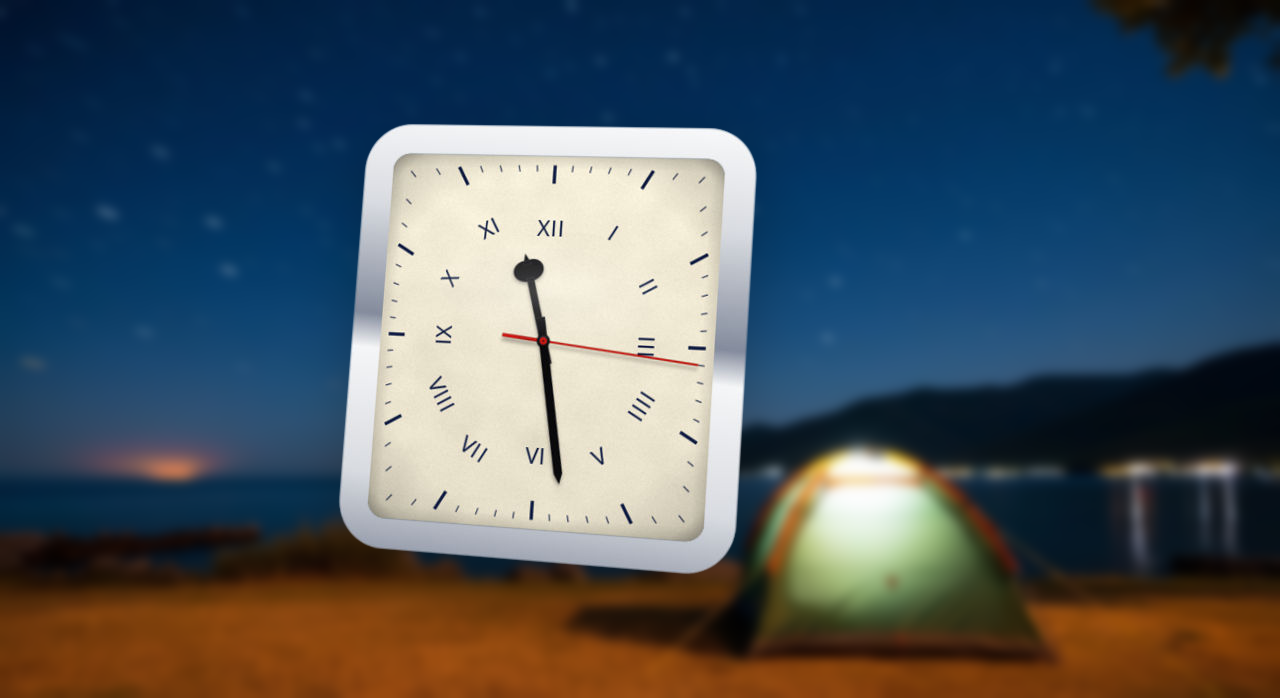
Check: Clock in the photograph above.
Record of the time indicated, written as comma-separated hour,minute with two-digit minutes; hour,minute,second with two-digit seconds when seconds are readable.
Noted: 11,28,16
